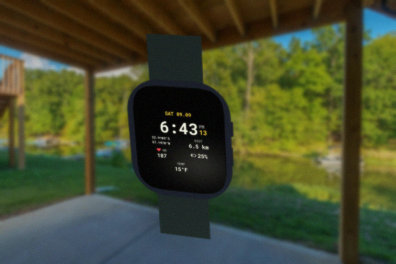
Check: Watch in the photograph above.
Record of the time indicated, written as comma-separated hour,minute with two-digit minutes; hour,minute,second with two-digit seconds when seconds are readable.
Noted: 6,43
